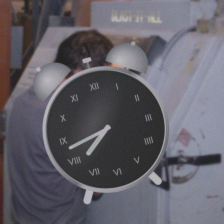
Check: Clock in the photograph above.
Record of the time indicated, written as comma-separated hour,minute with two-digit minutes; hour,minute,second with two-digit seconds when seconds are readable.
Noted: 7,43
